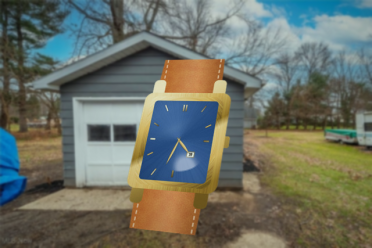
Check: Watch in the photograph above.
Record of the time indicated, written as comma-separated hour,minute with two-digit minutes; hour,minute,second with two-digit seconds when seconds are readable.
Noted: 4,33
